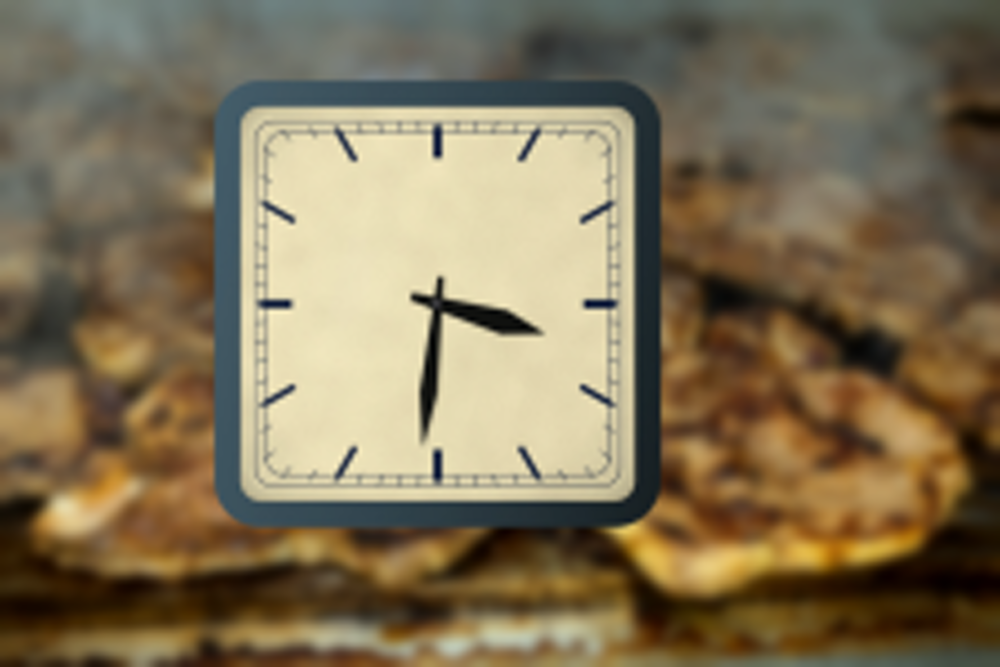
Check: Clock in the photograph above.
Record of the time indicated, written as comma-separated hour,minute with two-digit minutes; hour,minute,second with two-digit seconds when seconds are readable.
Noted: 3,31
